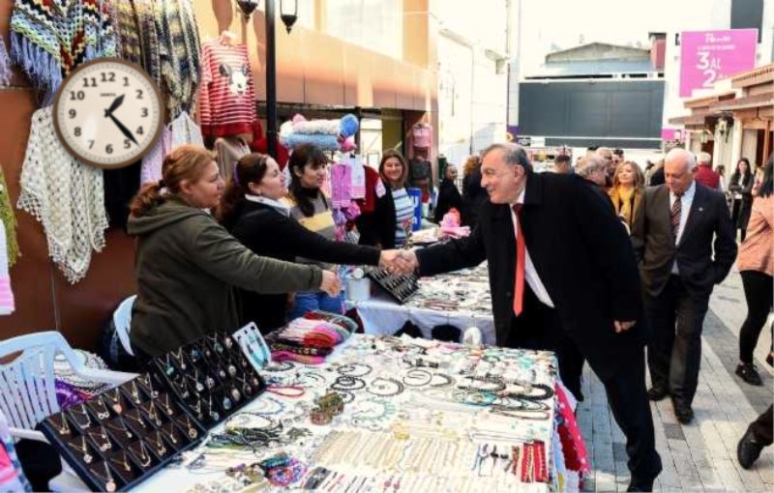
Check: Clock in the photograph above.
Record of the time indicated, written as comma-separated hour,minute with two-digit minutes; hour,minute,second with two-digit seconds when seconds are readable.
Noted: 1,23
